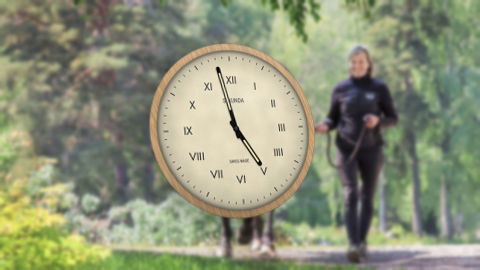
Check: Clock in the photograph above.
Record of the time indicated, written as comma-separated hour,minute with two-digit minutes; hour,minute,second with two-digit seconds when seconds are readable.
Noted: 4,58
